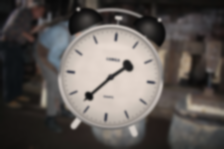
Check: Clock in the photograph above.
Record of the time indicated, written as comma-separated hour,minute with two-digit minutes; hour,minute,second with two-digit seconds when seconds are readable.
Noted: 1,37
